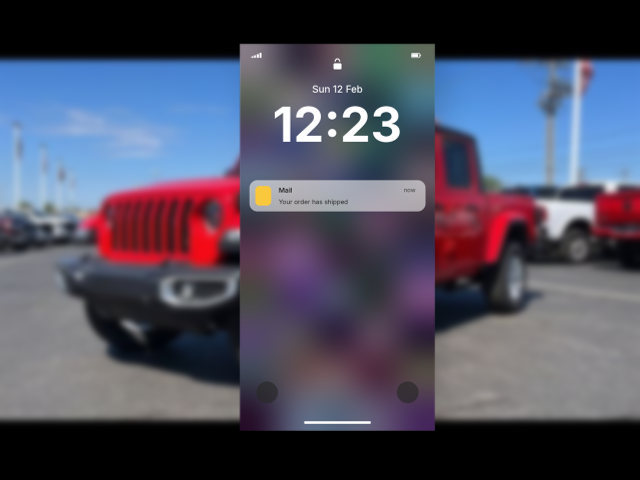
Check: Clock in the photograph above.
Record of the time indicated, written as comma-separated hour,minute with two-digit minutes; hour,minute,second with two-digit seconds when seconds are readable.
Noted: 12,23
